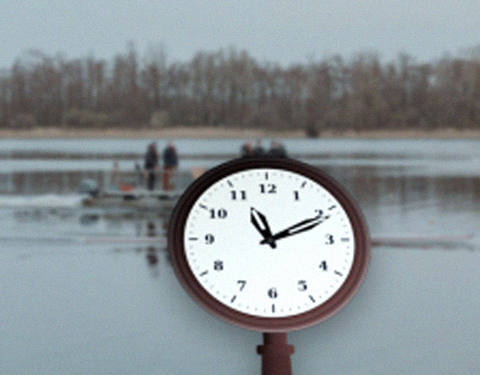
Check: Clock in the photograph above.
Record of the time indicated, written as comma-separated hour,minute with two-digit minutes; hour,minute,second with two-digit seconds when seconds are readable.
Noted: 11,11
